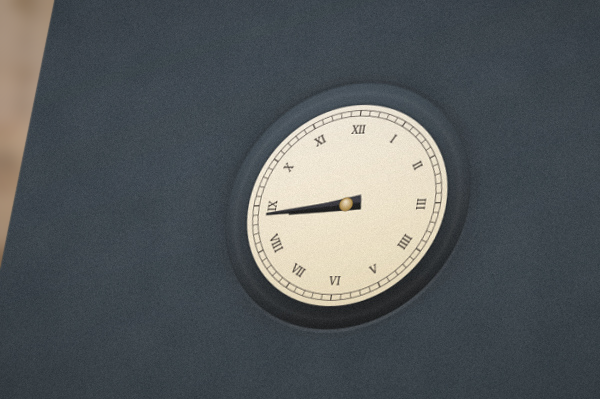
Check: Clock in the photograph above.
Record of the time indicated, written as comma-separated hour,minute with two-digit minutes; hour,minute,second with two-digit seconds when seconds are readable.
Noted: 8,44
